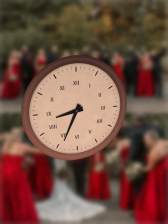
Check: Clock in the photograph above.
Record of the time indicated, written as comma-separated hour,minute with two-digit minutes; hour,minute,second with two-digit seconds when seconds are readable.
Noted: 8,34
